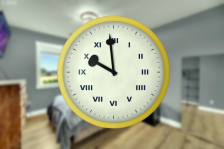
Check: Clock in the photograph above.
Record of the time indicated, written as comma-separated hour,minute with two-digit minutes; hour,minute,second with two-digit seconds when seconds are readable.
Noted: 9,59
